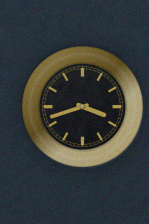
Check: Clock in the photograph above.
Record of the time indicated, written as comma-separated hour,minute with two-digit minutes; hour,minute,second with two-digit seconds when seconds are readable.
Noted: 3,42
